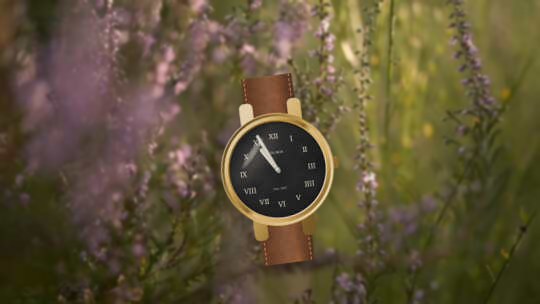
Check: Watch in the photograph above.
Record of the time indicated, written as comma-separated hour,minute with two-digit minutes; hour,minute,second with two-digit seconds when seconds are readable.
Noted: 10,56
